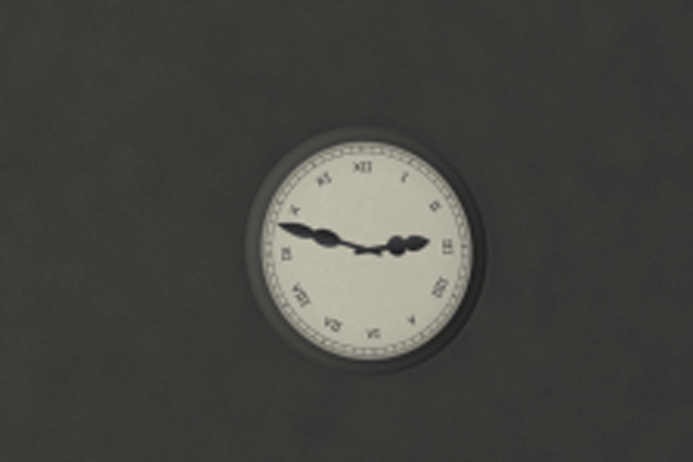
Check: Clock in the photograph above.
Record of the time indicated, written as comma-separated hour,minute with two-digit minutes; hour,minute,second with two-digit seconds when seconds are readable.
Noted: 2,48
